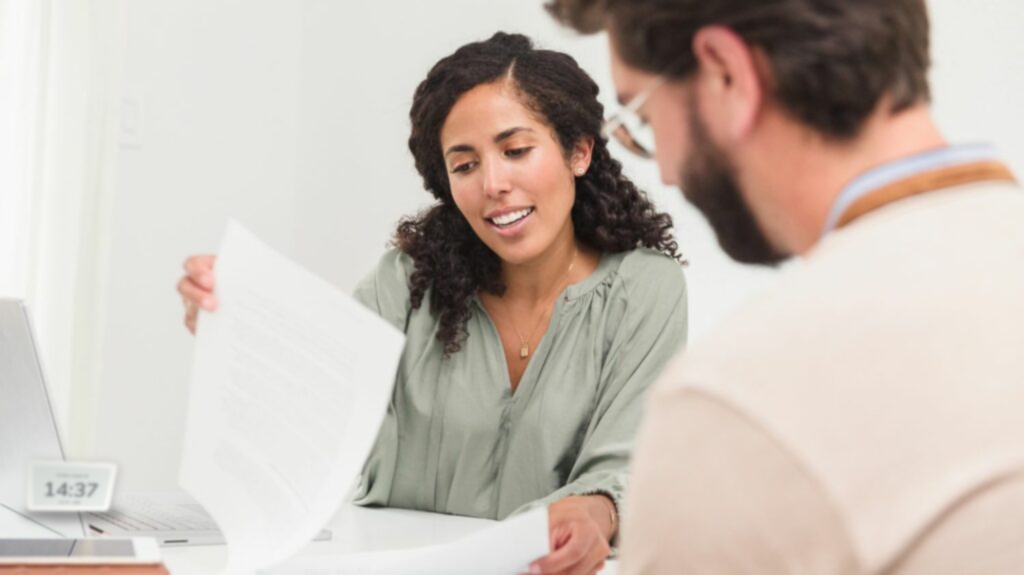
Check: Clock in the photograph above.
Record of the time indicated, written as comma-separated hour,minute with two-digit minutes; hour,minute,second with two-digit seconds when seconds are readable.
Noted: 14,37
